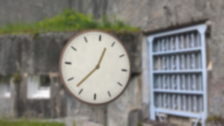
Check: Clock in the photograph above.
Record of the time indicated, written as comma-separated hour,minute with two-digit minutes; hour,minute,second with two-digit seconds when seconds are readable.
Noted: 12,37
